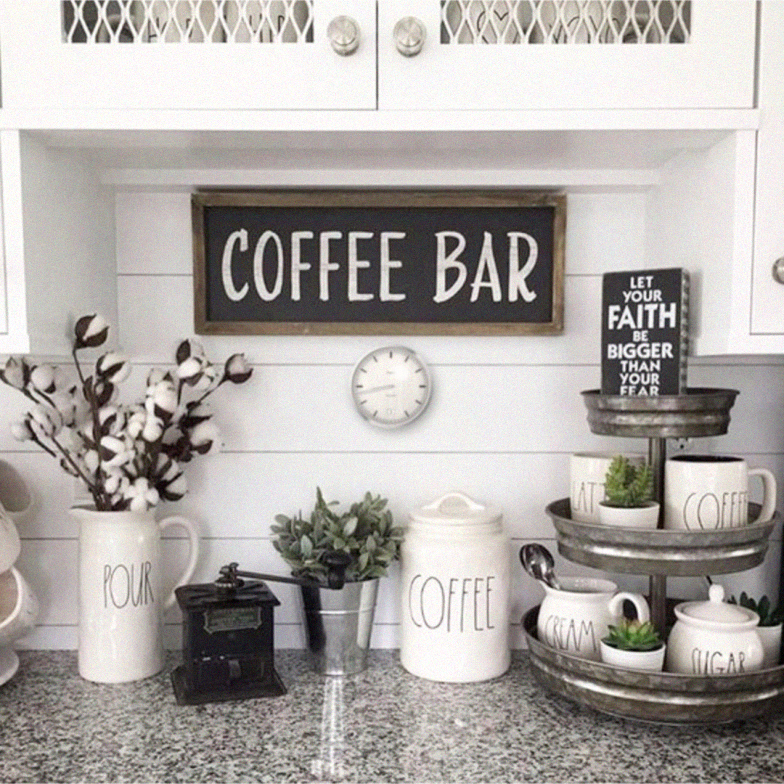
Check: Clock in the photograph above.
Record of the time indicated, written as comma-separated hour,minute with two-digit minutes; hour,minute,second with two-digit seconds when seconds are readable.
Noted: 8,43
